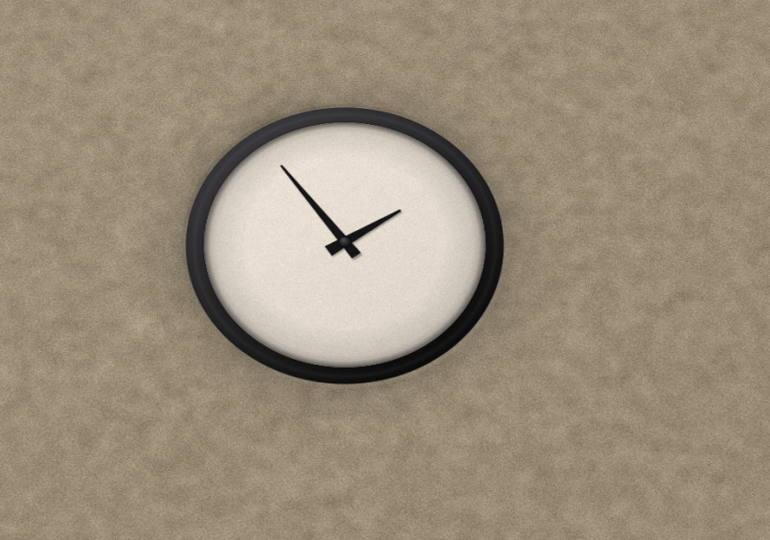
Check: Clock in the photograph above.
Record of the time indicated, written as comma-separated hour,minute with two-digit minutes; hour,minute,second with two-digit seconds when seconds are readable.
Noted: 1,54
